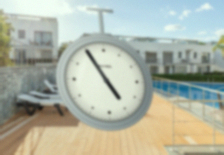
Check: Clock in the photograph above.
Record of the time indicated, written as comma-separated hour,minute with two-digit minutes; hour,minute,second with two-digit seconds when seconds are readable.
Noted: 4,55
